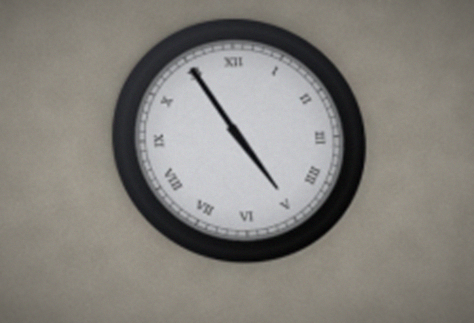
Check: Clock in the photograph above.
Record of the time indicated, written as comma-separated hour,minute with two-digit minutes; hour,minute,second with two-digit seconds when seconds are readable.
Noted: 4,55
